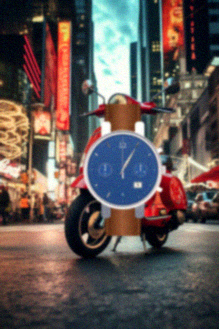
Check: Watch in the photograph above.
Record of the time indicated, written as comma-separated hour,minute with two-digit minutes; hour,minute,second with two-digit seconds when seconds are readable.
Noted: 1,05
